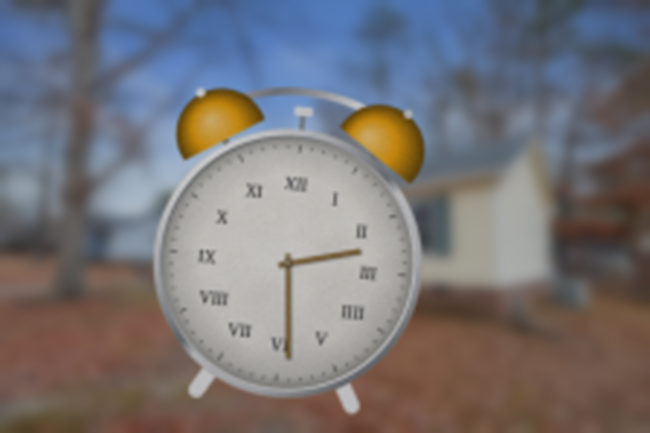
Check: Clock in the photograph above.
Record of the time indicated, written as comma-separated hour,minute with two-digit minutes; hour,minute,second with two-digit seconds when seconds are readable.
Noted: 2,29
